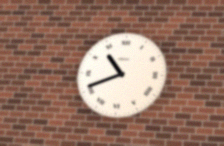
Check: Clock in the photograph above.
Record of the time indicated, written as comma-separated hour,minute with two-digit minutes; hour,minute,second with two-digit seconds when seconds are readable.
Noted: 10,41
